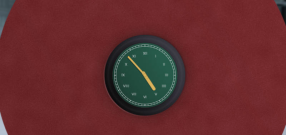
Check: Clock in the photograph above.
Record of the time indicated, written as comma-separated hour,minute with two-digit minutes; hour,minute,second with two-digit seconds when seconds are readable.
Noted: 4,53
